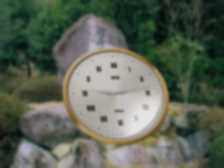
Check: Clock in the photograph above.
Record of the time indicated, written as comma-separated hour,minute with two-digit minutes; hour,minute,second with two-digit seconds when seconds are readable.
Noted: 9,13
